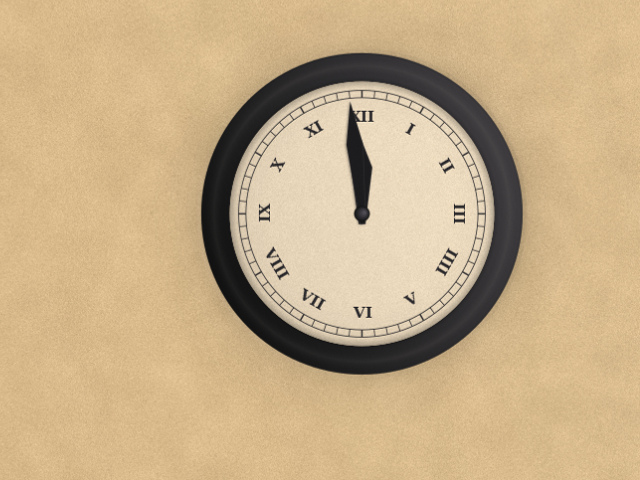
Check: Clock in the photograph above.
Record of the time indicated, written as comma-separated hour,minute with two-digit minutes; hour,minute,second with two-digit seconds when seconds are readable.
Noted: 11,59
